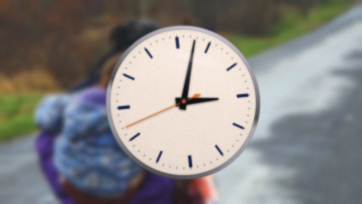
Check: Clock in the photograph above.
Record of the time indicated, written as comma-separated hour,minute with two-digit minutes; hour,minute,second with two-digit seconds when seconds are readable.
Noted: 3,02,42
